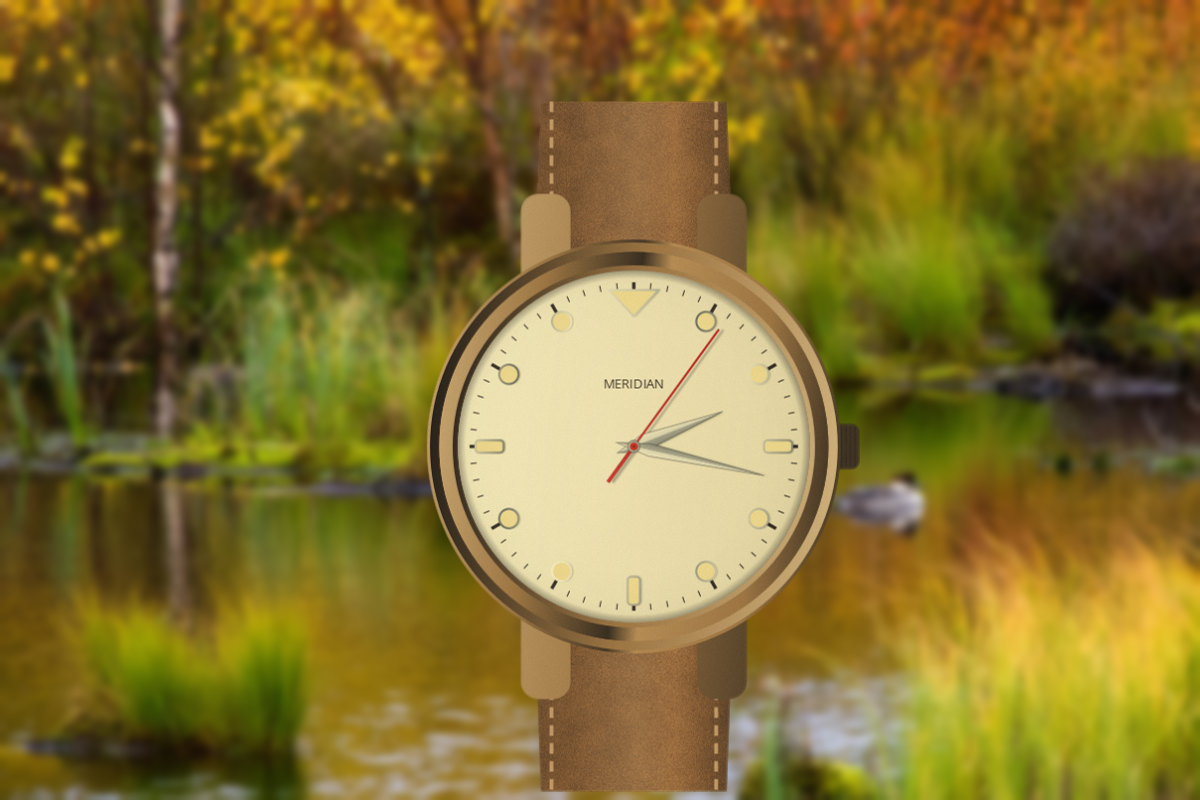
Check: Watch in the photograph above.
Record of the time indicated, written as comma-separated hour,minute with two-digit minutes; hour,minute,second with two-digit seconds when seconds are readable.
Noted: 2,17,06
